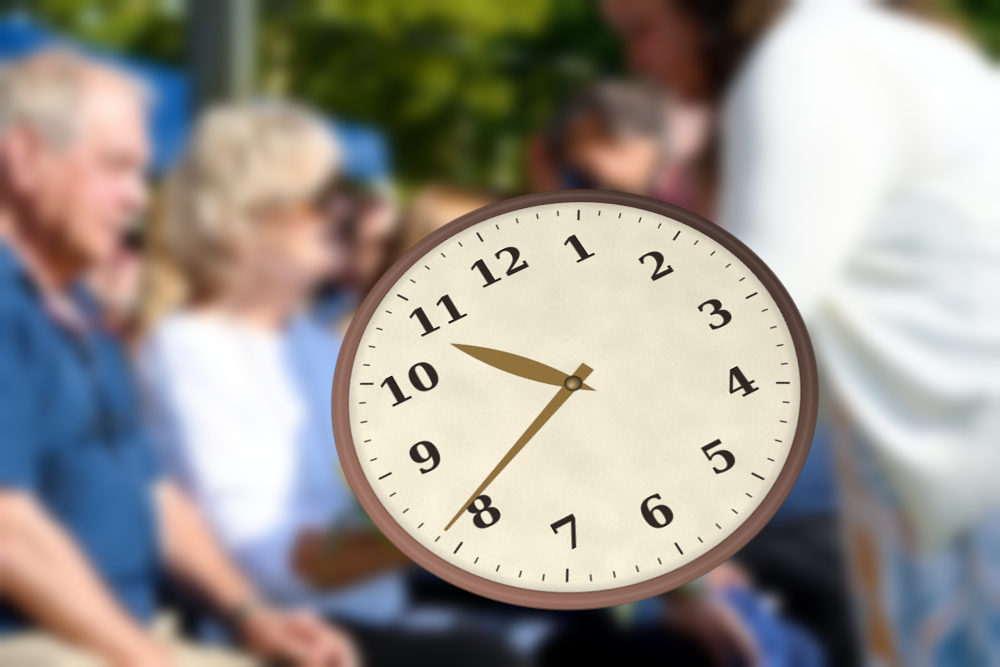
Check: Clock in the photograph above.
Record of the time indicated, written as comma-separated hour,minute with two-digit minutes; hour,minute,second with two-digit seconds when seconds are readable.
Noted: 10,41
